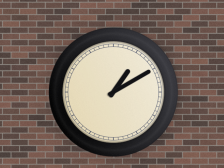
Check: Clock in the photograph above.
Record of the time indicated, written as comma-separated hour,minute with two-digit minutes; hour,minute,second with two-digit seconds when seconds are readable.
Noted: 1,10
